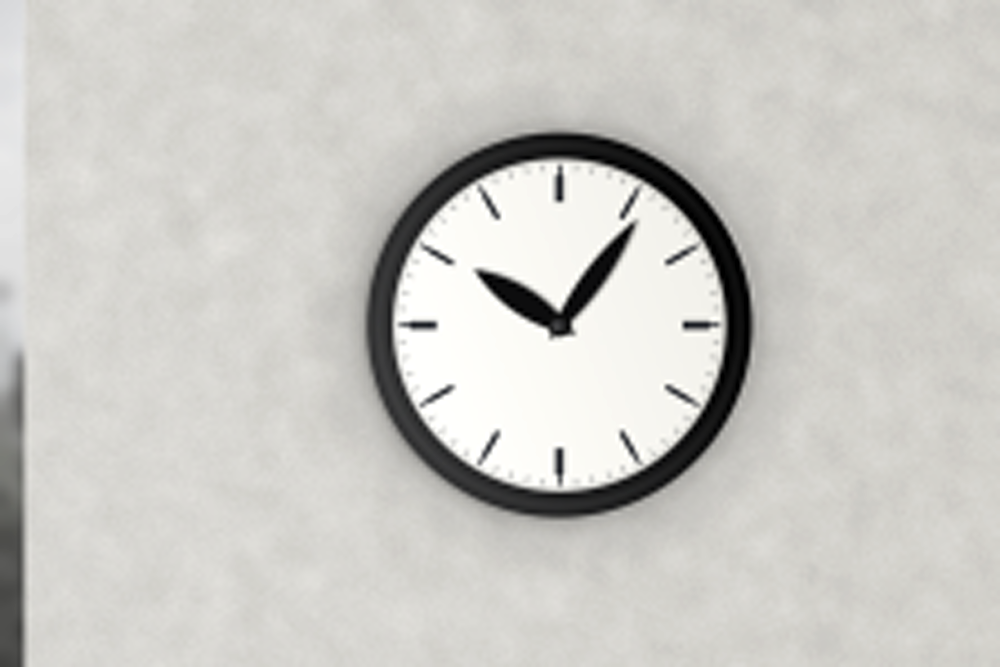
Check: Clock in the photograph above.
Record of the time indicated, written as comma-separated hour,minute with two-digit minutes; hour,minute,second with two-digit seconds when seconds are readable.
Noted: 10,06
